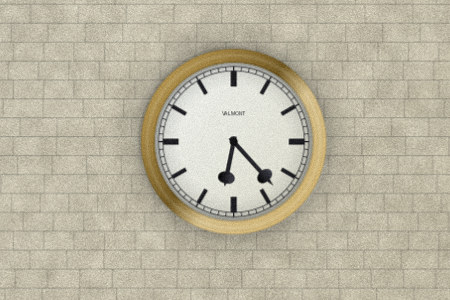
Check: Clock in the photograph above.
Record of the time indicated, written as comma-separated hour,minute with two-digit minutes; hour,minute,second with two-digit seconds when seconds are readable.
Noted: 6,23
